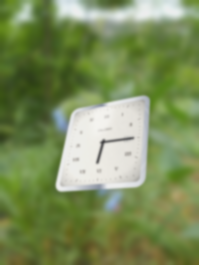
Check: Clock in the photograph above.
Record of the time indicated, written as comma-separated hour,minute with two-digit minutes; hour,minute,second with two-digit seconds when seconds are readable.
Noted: 6,15
